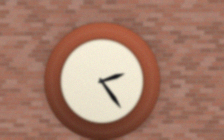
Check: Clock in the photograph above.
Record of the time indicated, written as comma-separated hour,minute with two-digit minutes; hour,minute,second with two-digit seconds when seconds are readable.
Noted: 2,24
